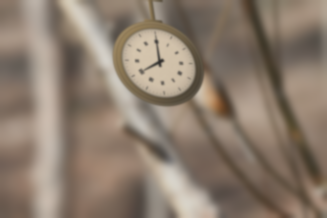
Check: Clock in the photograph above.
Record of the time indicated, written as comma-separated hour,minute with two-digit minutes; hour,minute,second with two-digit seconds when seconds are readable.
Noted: 8,00
